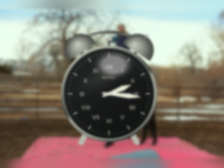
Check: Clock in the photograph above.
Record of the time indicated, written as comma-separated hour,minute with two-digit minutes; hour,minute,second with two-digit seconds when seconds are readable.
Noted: 2,16
